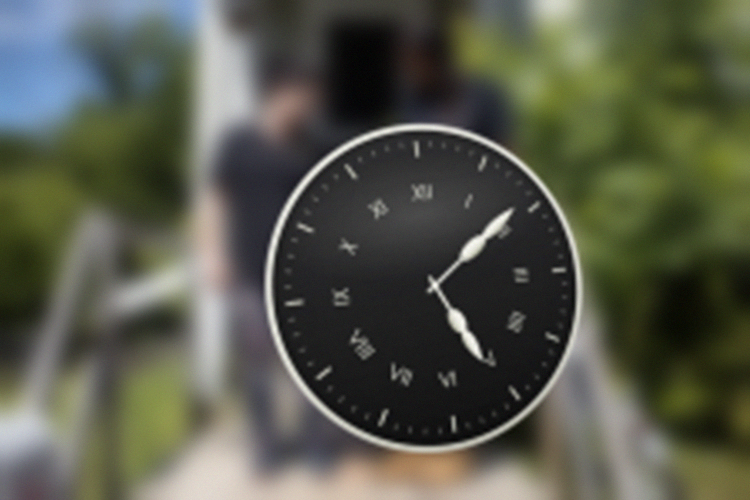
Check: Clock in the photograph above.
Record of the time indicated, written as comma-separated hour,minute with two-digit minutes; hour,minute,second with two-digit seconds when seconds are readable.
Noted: 5,09
